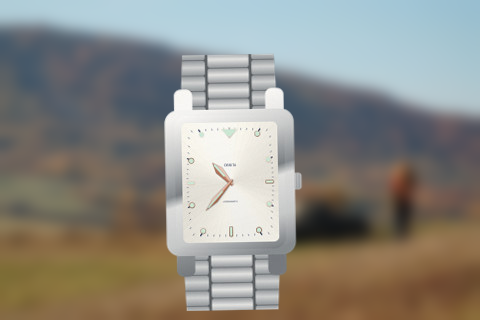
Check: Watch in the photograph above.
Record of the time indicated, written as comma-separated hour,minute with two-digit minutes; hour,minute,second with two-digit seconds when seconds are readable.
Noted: 10,37
